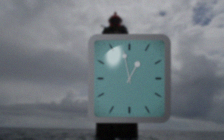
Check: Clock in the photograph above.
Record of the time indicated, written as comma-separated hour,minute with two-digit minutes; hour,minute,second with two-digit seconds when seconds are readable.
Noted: 12,58
